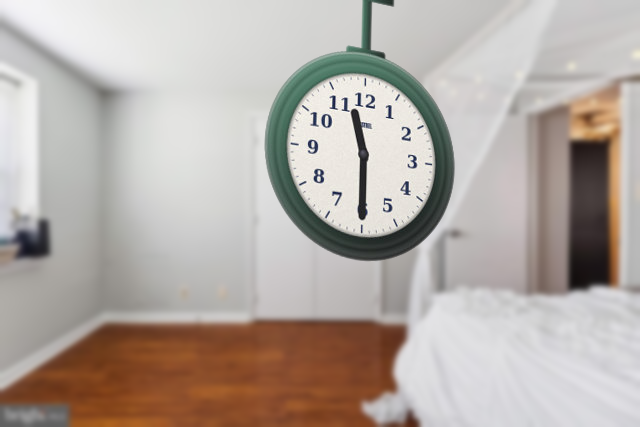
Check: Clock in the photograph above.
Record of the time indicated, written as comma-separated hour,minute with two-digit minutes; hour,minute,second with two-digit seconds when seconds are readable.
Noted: 11,30
